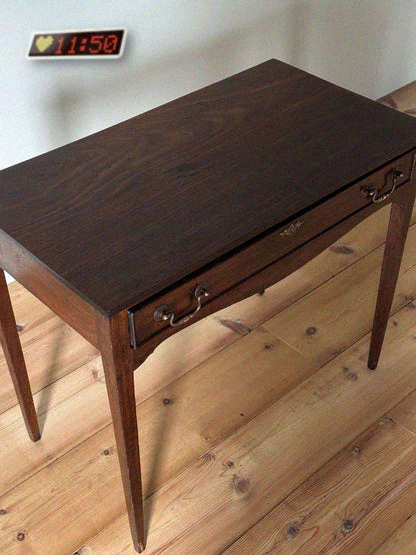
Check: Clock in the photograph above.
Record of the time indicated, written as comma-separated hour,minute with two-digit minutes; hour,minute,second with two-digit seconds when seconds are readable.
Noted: 11,50
